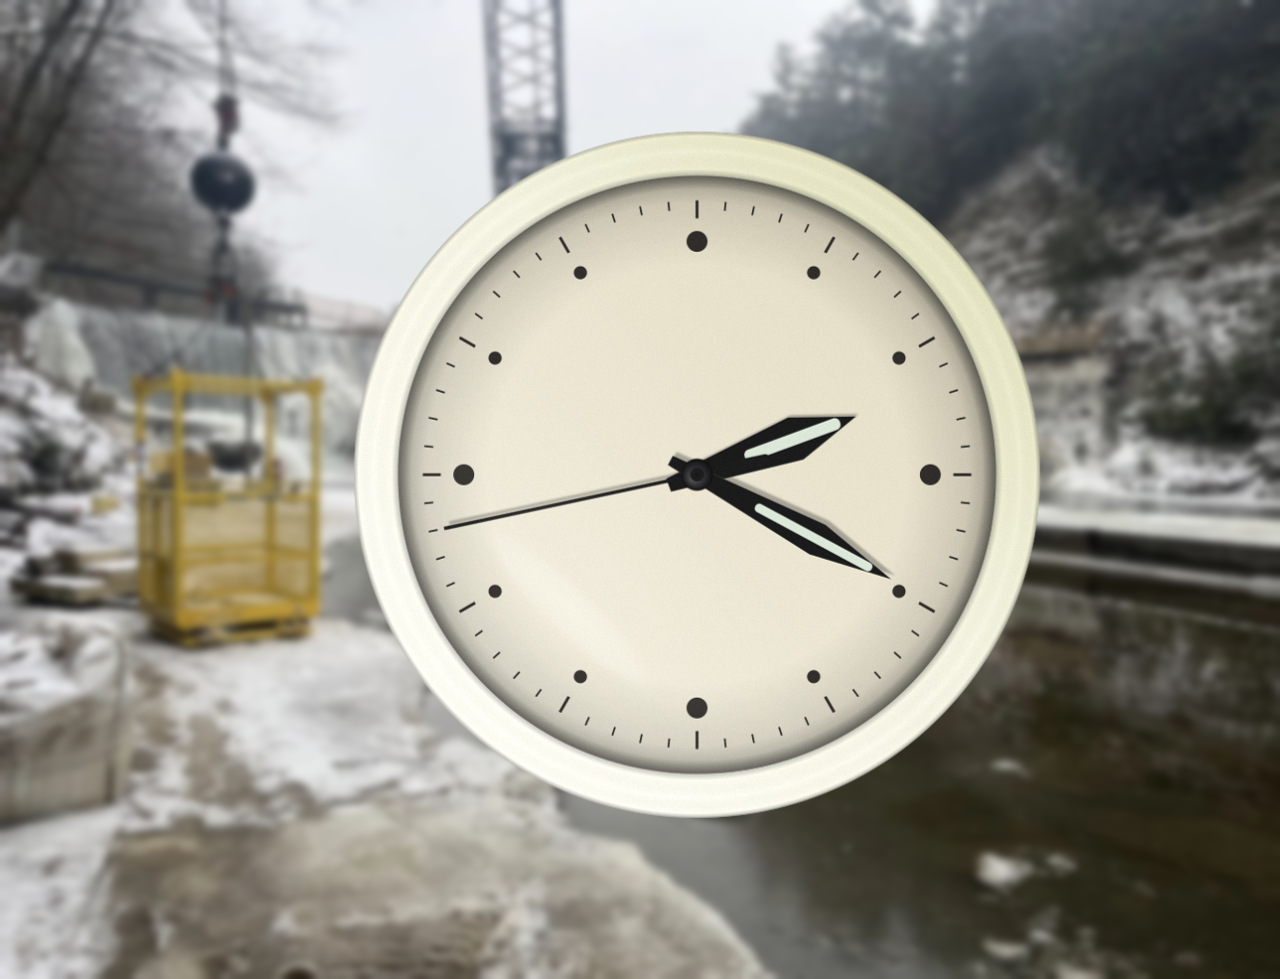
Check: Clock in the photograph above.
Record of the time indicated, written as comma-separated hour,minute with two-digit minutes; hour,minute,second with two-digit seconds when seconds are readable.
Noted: 2,19,43
